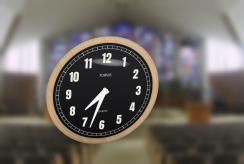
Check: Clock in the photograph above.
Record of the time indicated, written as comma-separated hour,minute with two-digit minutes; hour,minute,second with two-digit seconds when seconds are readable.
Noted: 7,33
